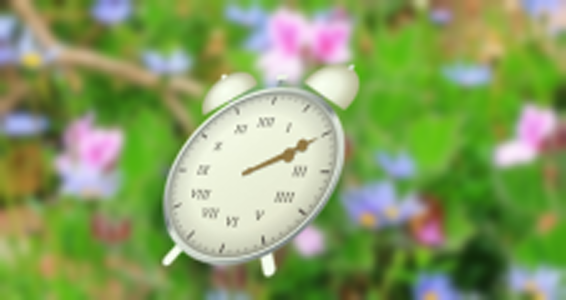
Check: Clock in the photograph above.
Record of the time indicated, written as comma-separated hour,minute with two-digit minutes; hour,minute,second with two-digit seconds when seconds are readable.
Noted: 2,10
